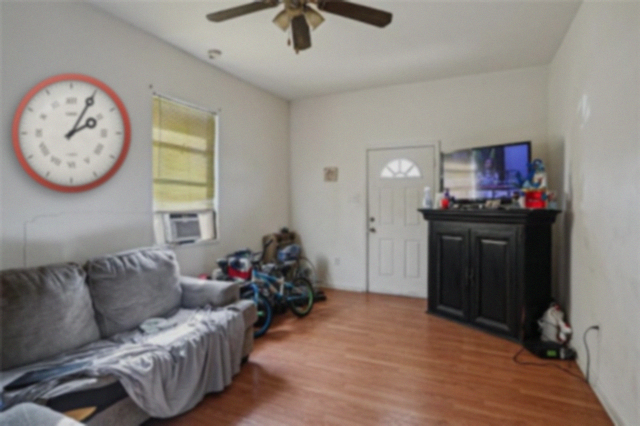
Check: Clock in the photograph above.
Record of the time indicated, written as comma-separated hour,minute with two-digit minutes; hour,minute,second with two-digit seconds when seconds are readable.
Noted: 2,05
